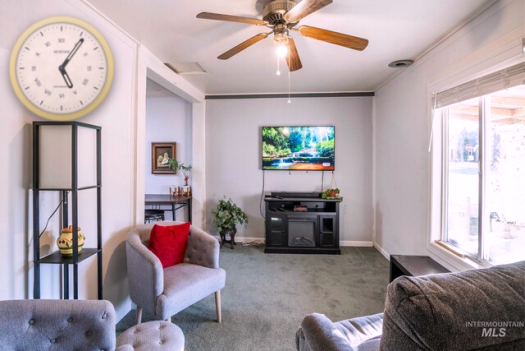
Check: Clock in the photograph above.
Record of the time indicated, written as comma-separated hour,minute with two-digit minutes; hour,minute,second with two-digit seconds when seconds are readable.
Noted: 5,06
